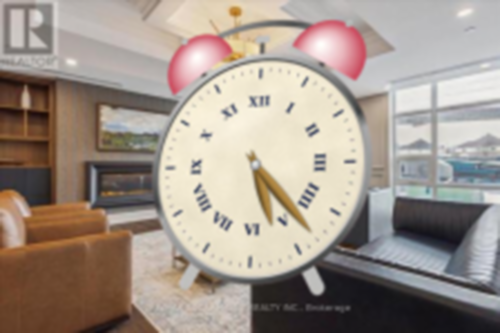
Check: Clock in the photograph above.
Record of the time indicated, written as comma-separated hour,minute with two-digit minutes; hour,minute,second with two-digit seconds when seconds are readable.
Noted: 5,23
